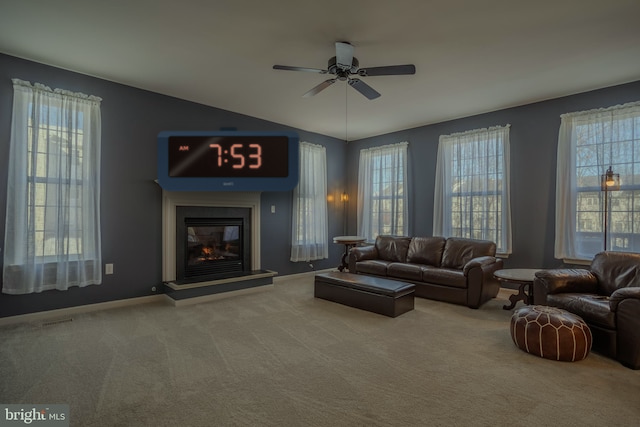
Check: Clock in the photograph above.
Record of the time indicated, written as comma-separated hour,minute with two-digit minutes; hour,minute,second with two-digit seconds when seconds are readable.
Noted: 7,53
